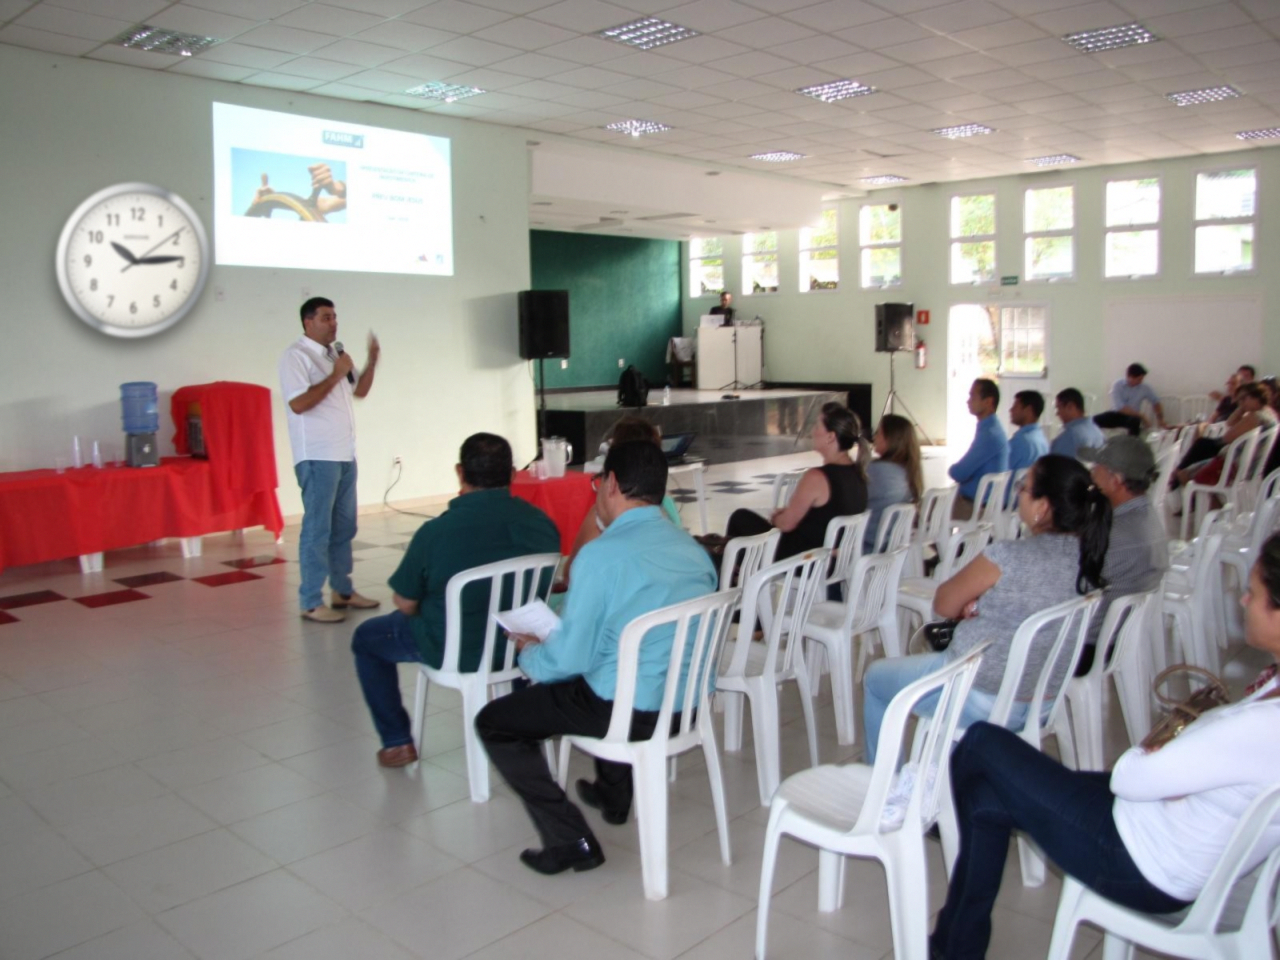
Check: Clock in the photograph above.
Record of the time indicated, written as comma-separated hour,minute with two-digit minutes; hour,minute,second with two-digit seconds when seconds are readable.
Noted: 10,14,09
